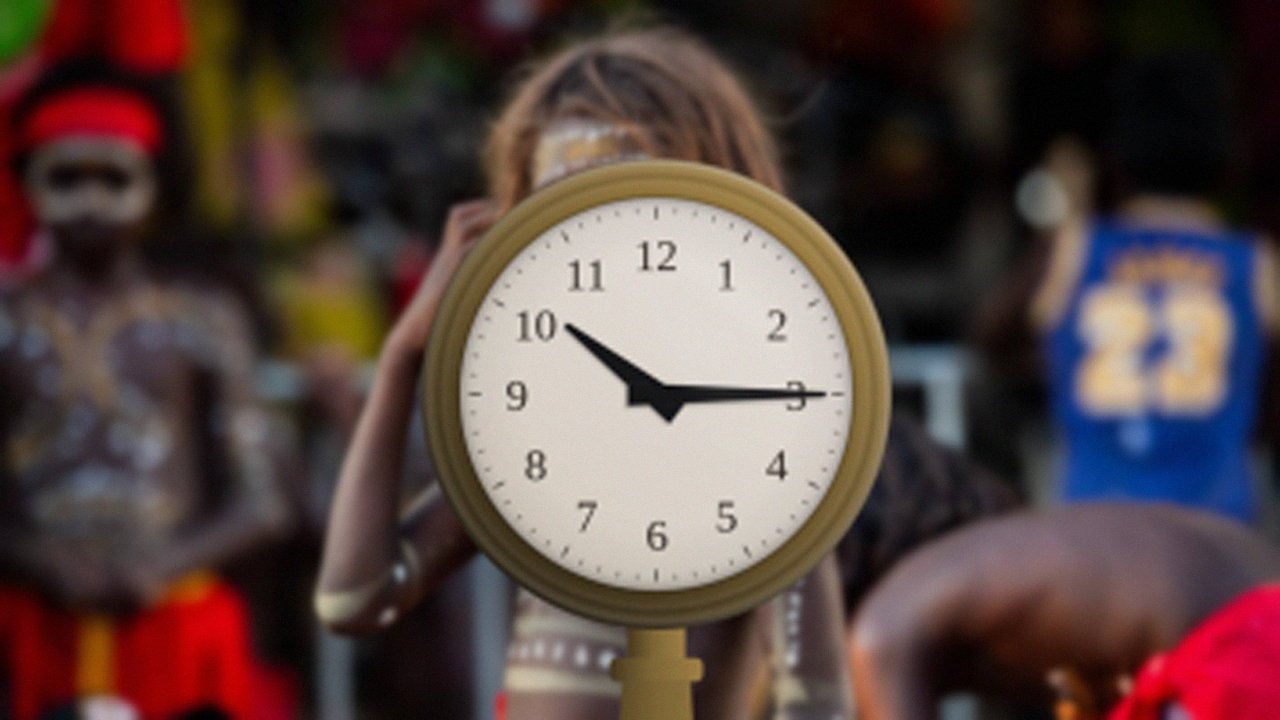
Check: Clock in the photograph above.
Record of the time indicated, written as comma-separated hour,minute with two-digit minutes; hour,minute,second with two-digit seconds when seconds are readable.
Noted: 10,15
